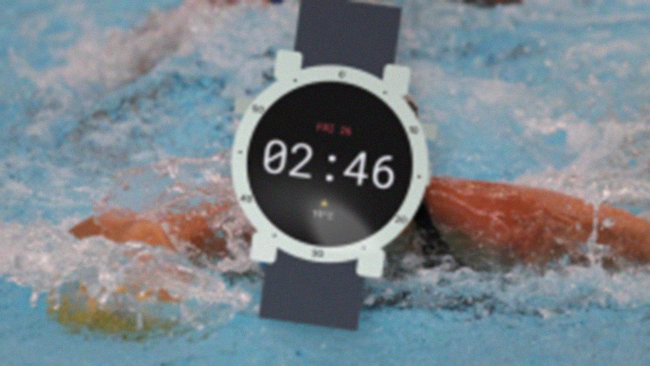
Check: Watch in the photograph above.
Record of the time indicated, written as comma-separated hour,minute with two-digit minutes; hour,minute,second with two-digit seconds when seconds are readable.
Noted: 2,46
